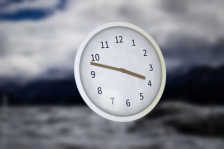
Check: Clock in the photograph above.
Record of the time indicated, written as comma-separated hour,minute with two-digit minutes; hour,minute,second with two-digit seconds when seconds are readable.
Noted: 3,48
